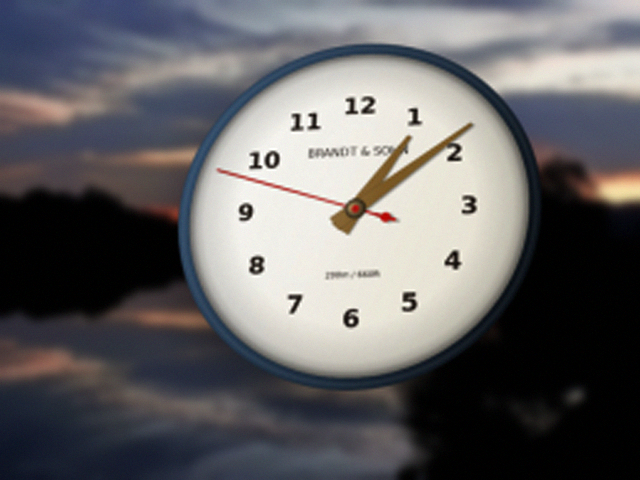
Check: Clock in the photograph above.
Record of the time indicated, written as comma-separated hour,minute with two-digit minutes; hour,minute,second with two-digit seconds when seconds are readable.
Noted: 1,08,48
